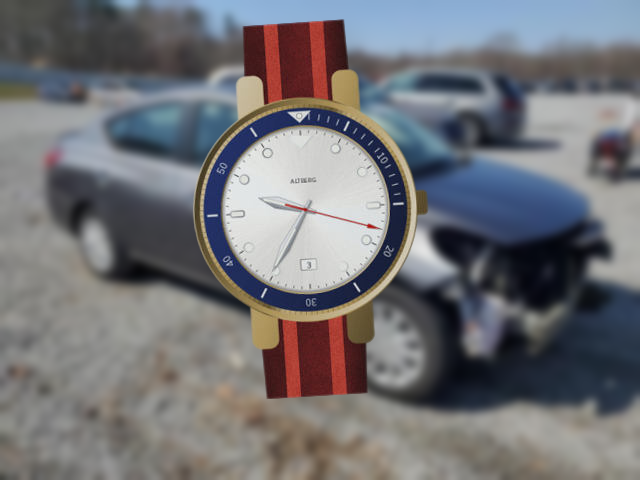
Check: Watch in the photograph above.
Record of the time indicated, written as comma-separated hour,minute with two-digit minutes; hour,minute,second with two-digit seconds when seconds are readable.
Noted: 9,35,18
